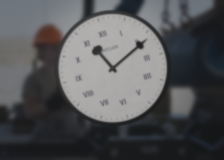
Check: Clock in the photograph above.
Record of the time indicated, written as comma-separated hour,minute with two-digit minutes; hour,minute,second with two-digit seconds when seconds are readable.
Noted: 11,11
